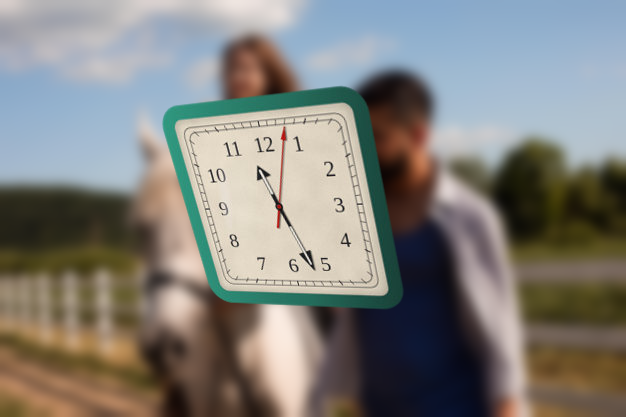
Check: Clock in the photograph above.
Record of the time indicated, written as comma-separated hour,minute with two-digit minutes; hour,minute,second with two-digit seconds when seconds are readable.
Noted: 11,27,03
